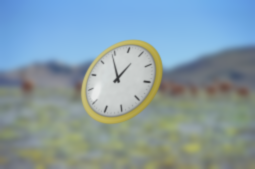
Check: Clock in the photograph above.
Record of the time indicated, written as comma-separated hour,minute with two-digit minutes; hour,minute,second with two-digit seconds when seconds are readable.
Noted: 12,54
